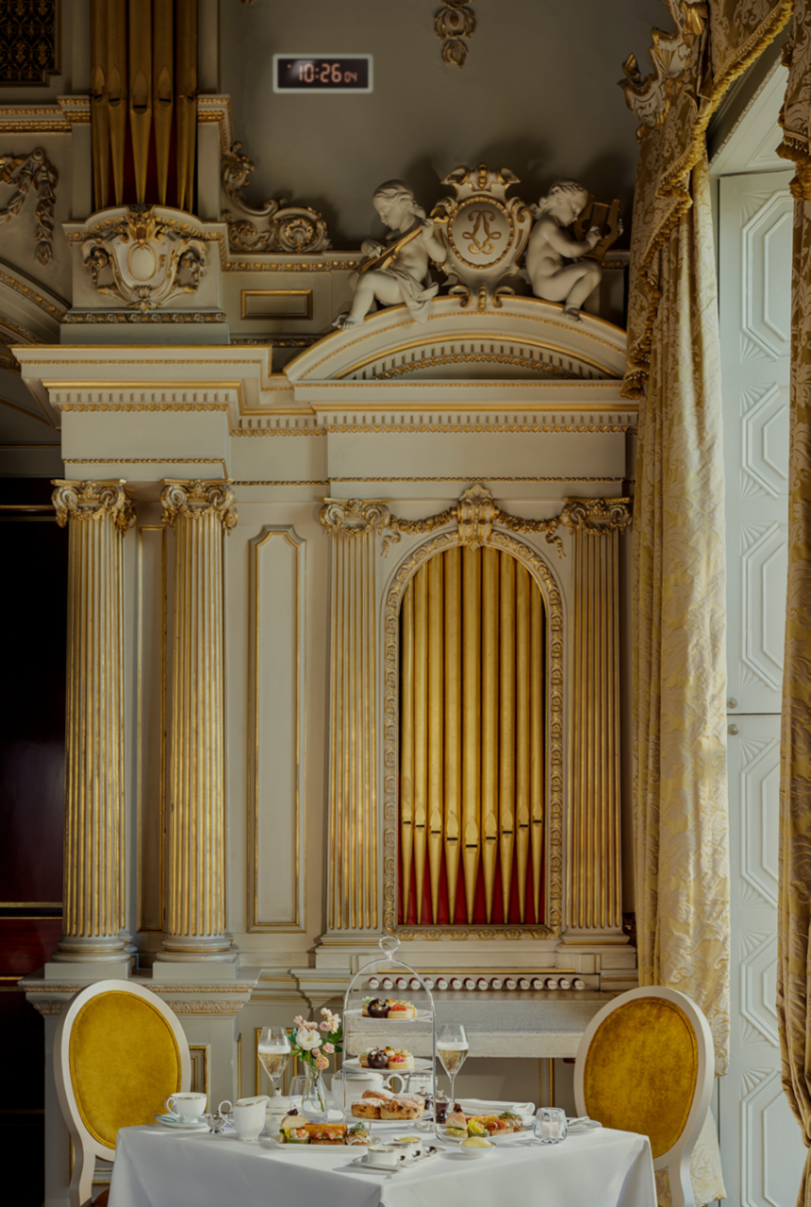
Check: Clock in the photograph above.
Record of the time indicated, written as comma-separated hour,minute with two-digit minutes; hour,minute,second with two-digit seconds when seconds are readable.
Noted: 10,26
